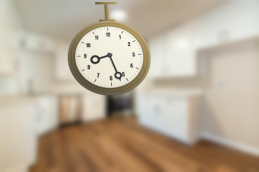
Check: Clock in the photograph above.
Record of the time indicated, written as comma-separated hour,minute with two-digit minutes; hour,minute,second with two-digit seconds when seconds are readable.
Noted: 8,27
